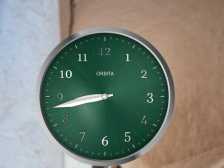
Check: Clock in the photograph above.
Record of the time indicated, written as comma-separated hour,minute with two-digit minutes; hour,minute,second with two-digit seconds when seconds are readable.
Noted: 8,43
